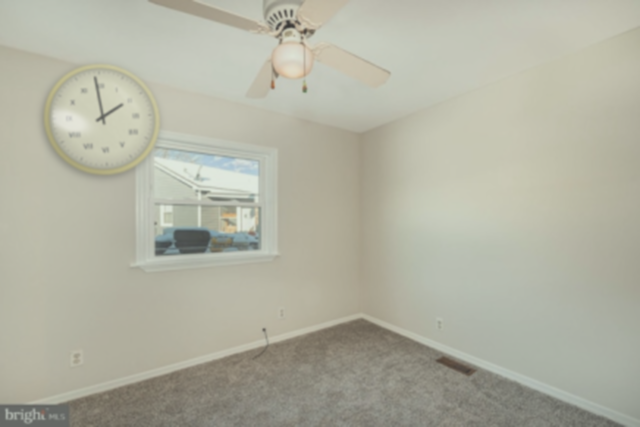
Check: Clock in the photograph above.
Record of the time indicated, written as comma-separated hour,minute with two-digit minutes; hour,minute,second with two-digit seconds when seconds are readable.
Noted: 1,59
